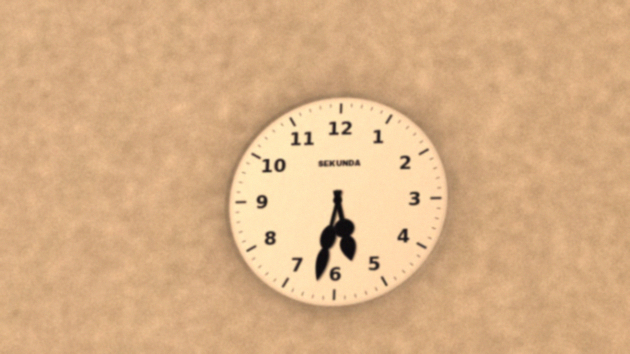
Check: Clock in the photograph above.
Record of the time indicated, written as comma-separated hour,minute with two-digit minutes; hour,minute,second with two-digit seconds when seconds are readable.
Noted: 5,32
